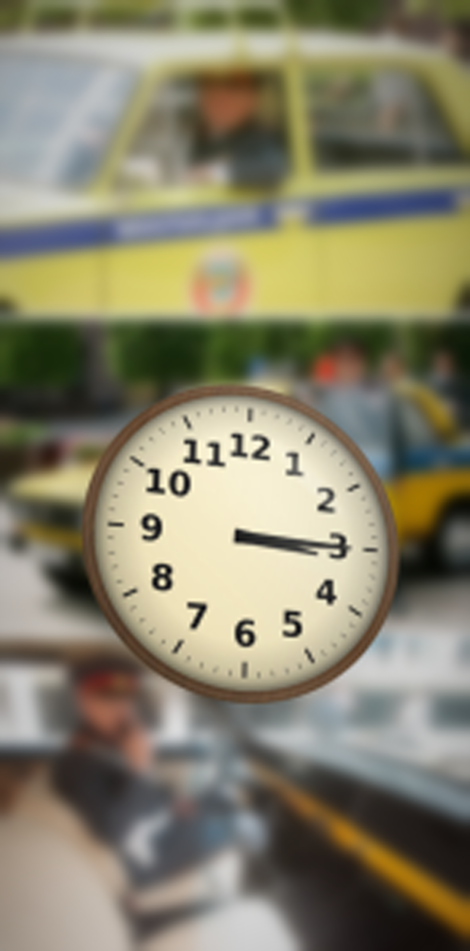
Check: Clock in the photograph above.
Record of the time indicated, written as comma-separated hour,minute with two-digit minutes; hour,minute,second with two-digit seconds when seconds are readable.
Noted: 3,15
